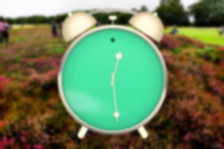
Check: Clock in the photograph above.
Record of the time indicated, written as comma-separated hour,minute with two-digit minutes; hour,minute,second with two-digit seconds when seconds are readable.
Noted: 12,29
